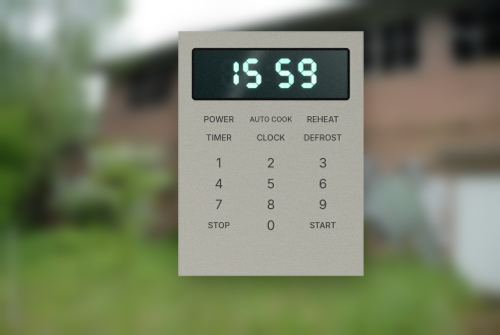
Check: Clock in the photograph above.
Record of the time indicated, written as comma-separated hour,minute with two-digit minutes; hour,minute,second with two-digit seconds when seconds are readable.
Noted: 15,59
